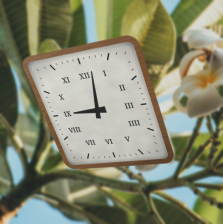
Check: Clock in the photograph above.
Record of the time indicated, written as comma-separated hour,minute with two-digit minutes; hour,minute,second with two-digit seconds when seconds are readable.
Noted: 9,02
